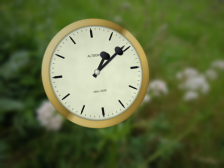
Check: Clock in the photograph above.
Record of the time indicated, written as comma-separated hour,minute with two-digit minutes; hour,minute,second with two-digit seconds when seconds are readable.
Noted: 1,09
